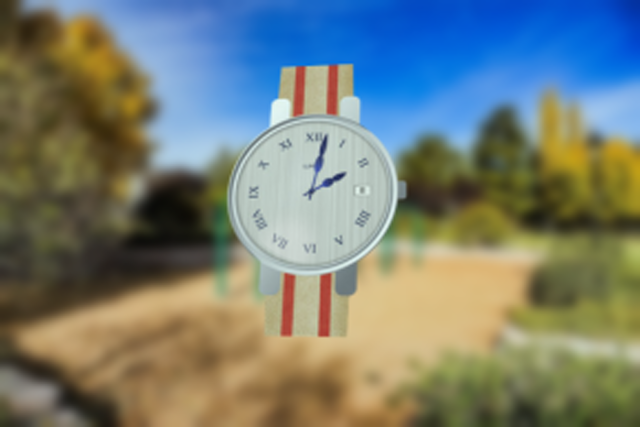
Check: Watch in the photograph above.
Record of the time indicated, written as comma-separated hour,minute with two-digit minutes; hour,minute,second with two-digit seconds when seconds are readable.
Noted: 2,02
